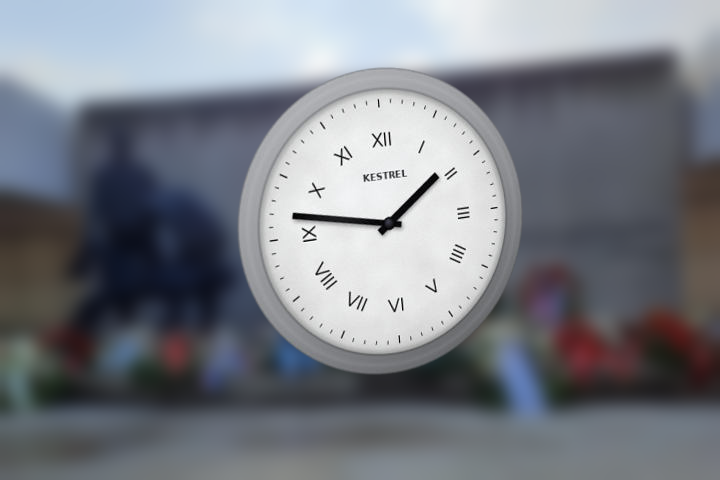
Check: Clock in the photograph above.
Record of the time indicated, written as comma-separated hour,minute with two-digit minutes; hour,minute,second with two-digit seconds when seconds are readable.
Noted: 1,47
